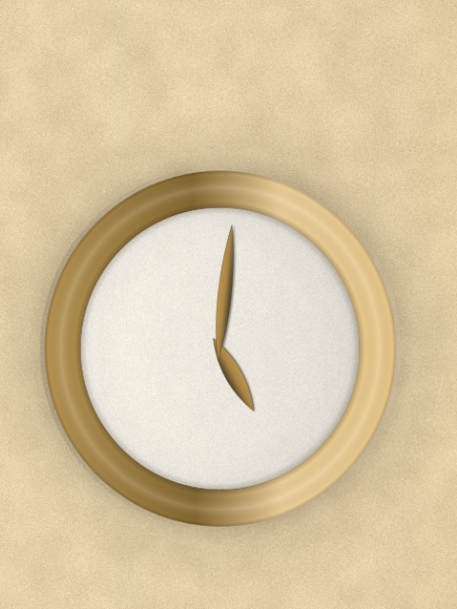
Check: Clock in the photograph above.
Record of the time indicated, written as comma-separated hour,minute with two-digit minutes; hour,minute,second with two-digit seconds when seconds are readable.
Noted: 5,01
